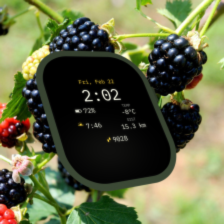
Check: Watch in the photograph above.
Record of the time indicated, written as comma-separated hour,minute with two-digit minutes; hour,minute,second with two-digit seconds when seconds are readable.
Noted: 2,02
